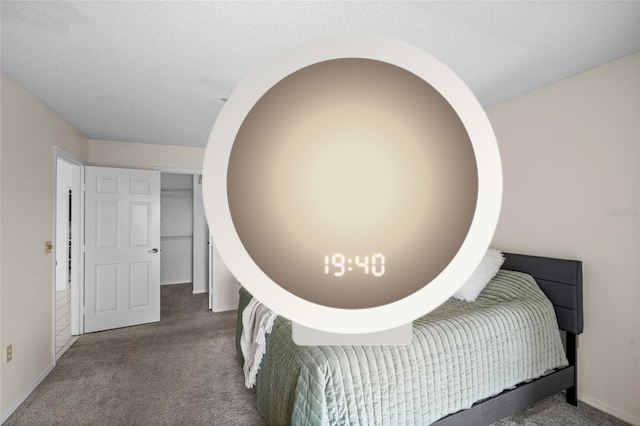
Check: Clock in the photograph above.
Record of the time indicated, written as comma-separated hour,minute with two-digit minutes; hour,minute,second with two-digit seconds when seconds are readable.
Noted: 19,40
